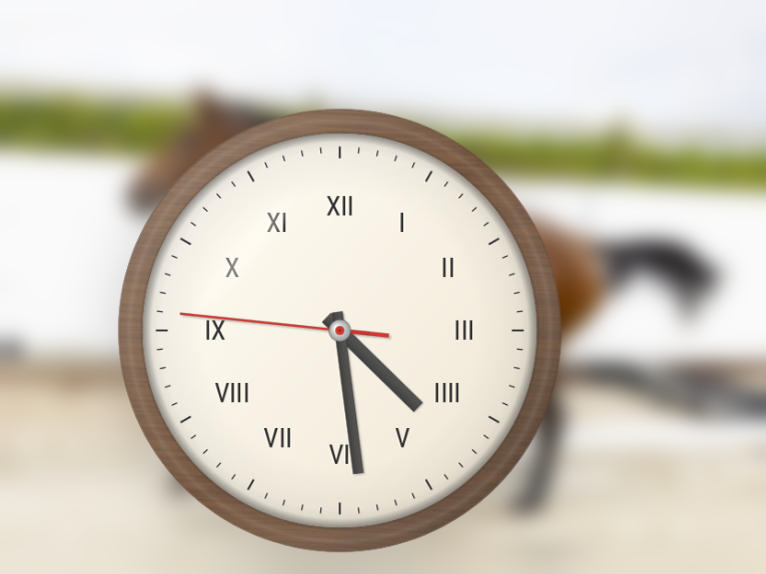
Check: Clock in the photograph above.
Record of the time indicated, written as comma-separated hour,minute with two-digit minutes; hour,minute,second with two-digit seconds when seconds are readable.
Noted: 4,28,46
